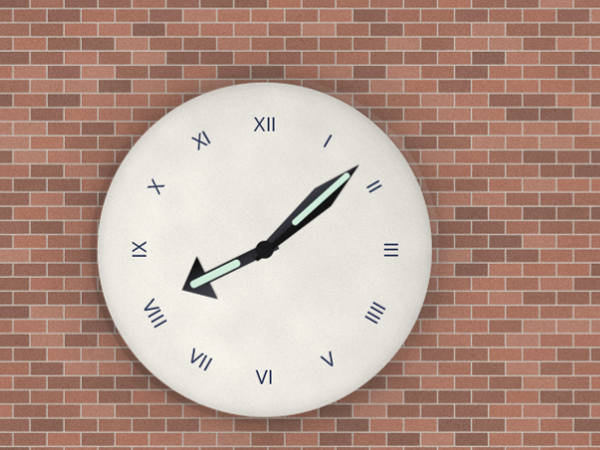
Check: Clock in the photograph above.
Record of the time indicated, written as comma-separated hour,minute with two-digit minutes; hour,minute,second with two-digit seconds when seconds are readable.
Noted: 8,08
